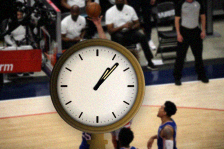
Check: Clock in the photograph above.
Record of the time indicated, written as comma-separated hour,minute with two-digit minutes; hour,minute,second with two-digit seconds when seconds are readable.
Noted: 1,07
